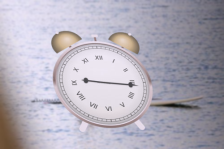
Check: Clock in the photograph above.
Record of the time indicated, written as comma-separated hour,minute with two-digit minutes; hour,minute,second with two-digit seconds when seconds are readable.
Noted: 9,16
